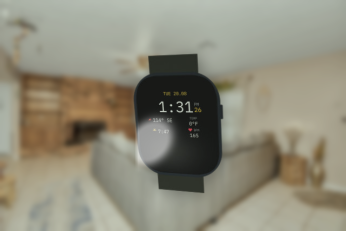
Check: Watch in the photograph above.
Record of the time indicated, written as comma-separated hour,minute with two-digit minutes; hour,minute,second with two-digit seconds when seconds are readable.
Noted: 1,31
